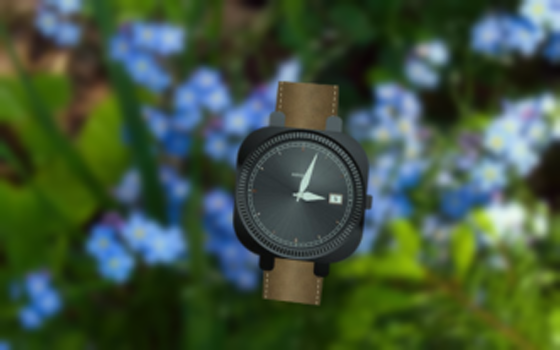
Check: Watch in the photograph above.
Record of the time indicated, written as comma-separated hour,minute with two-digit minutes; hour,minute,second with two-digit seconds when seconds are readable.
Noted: 3,03
